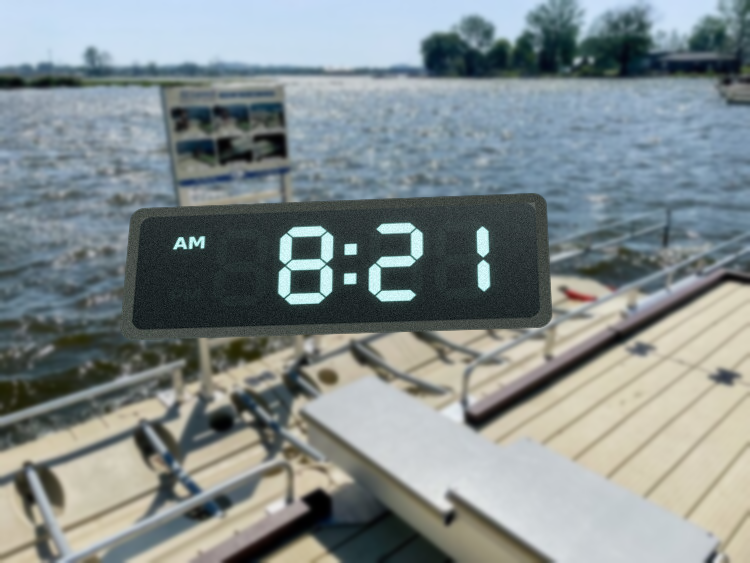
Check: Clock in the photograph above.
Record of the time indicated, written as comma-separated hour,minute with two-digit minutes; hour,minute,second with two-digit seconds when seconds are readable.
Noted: 8,21
